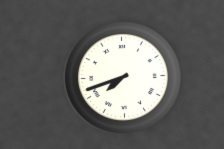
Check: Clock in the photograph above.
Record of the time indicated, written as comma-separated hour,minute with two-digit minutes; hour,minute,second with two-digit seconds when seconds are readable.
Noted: 7,42
